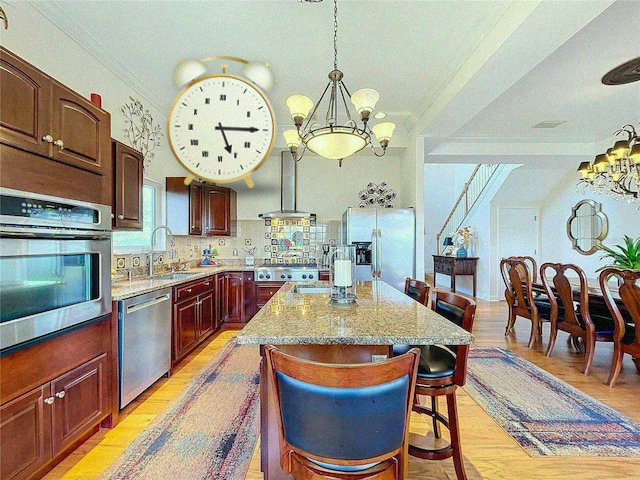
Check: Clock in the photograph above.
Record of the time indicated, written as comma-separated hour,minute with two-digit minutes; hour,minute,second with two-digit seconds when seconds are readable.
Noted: 5,15
